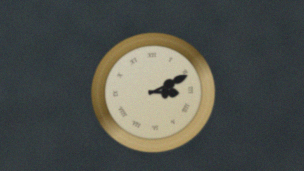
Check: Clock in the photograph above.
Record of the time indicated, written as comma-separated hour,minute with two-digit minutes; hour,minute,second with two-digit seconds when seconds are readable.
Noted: 3,11
